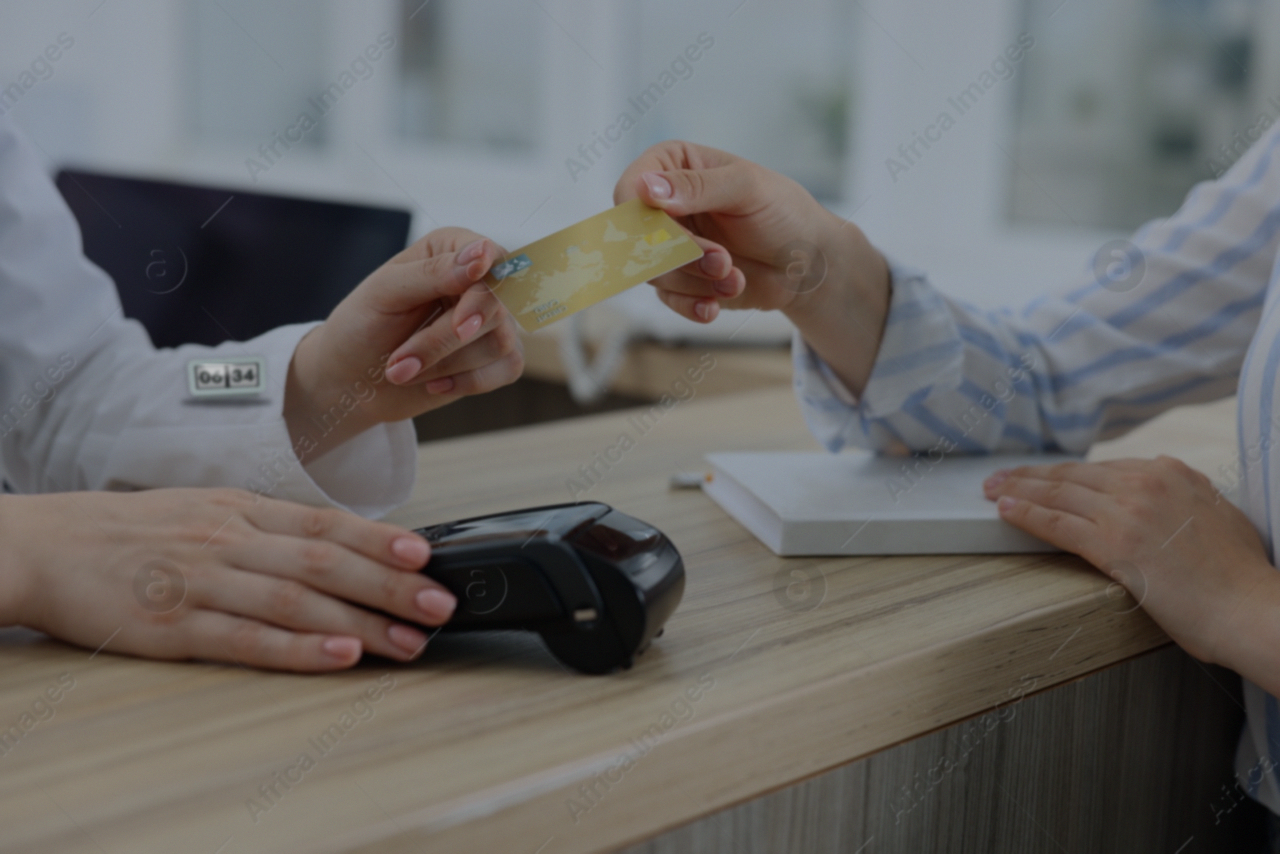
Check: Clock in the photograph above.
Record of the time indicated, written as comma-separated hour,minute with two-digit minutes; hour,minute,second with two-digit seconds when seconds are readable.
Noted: 6,34
